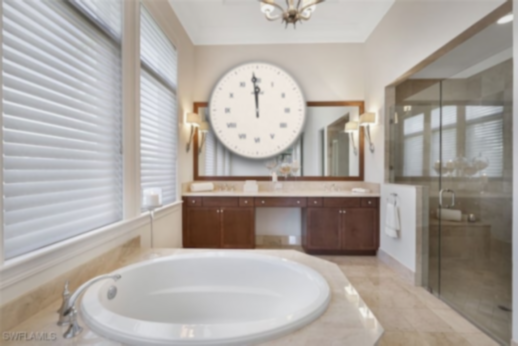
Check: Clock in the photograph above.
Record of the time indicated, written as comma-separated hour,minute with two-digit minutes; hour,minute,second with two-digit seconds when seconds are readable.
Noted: 11,59
